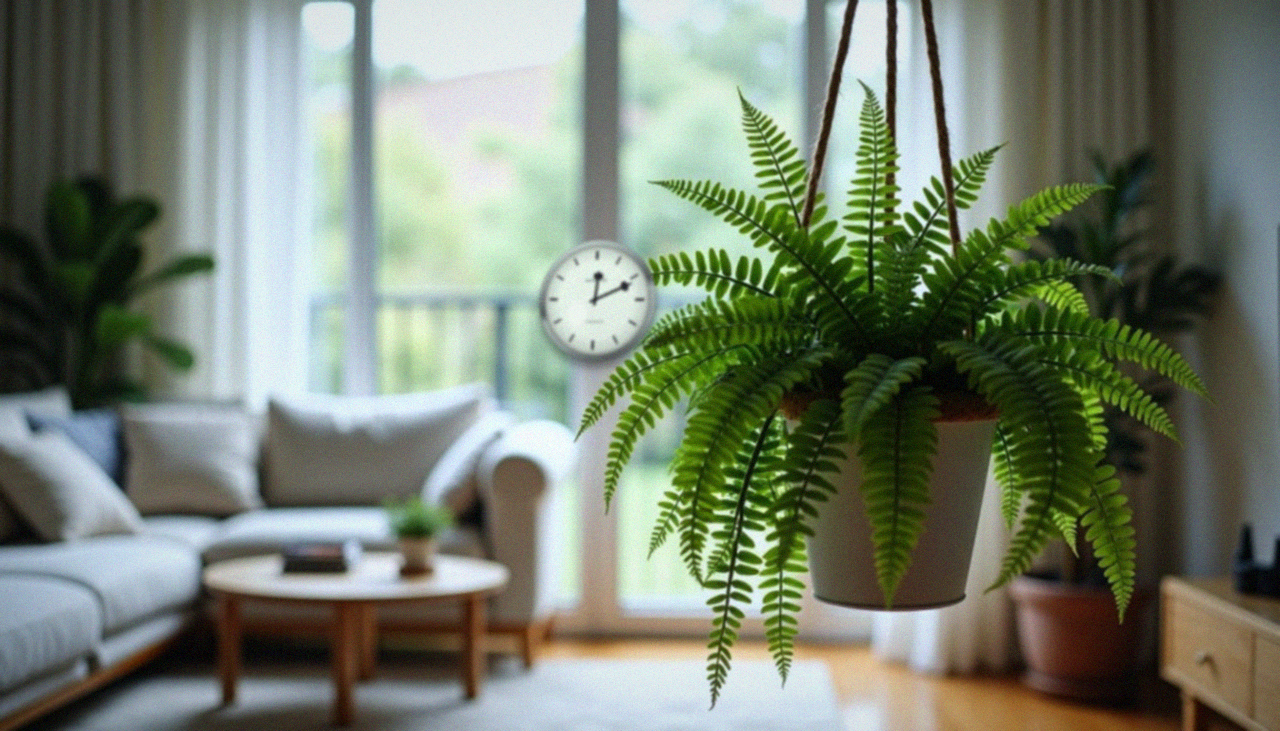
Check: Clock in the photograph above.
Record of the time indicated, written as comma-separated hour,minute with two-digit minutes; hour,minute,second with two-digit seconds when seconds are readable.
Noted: 12,11
